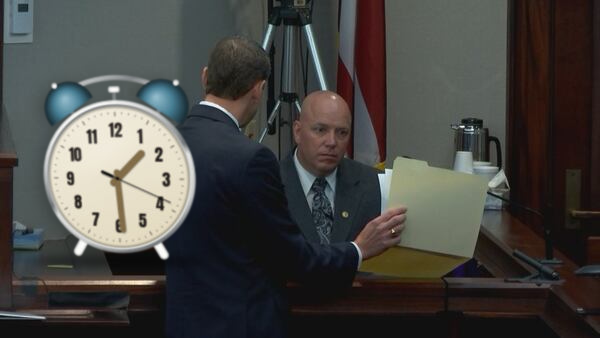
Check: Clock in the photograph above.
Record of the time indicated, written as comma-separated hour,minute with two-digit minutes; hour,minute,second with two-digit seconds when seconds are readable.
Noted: 1,29,19
